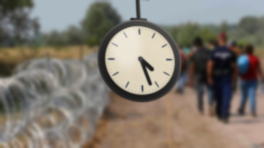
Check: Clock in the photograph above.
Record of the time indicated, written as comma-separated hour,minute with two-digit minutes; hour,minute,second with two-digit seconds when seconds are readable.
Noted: 4,27
